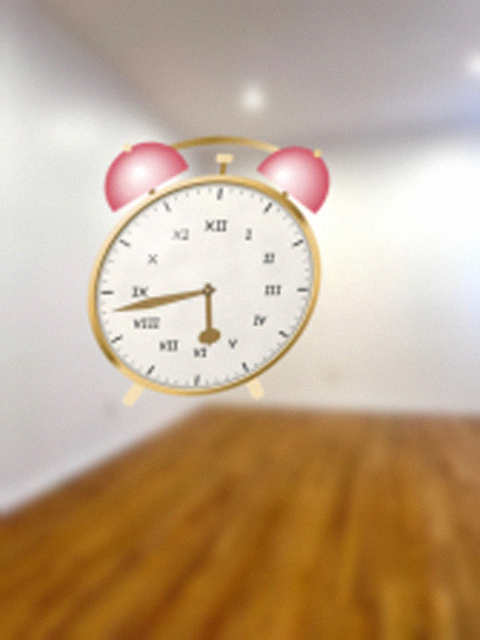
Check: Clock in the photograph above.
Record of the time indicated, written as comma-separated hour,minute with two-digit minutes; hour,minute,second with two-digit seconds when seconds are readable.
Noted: 5,43
